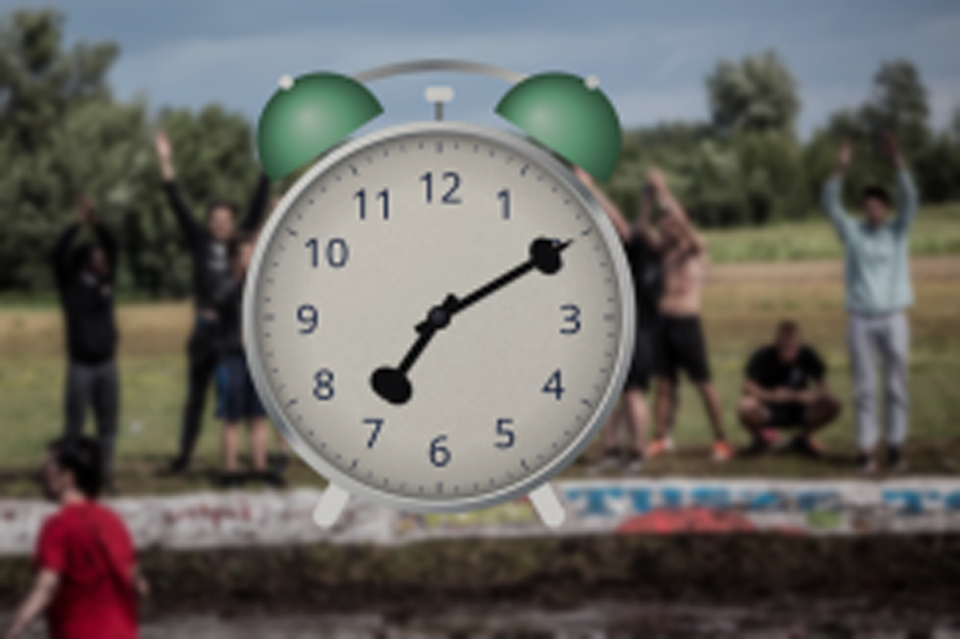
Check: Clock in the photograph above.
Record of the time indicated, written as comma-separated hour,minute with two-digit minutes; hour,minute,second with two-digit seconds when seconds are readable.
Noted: 7,10
